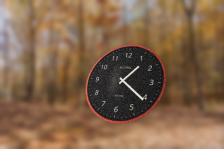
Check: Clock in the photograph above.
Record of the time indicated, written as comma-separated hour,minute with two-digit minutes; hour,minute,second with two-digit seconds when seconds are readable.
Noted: 1,21
